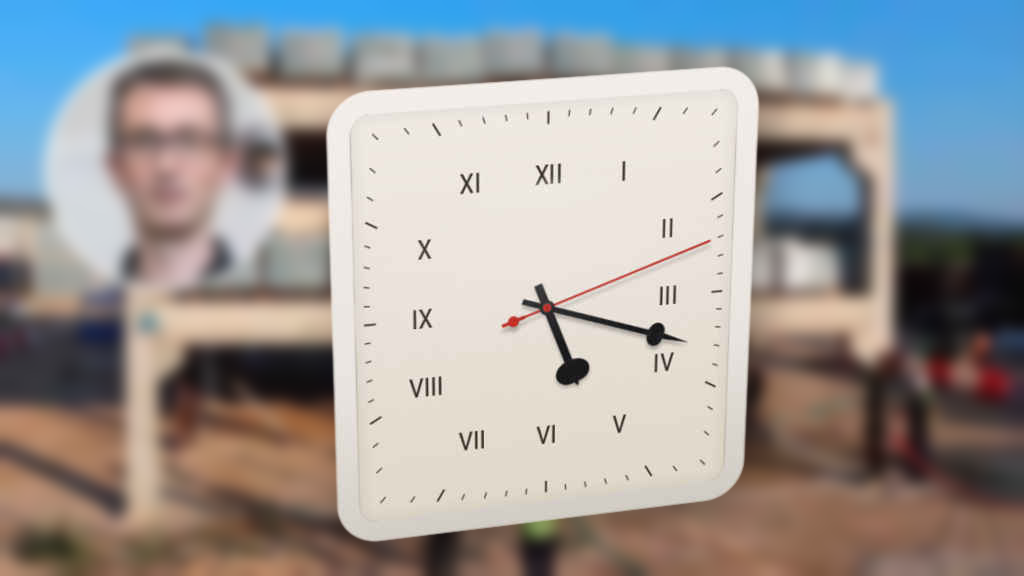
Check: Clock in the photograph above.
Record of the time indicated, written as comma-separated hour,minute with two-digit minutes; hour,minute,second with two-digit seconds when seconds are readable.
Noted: 5,18,12
